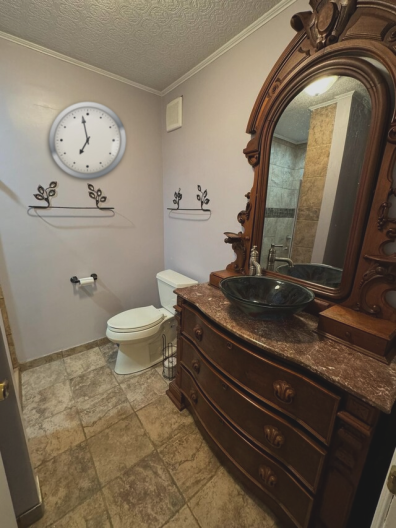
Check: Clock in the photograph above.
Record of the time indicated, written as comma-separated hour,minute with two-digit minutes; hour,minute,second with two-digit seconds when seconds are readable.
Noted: 6,58
